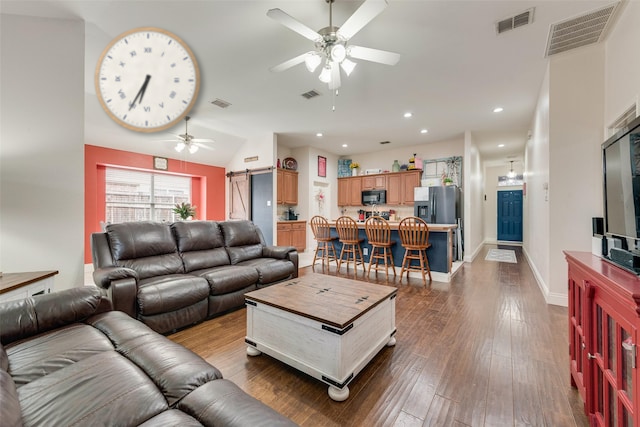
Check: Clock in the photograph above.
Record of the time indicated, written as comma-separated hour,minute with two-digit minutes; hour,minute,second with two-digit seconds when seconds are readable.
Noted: 6,35
